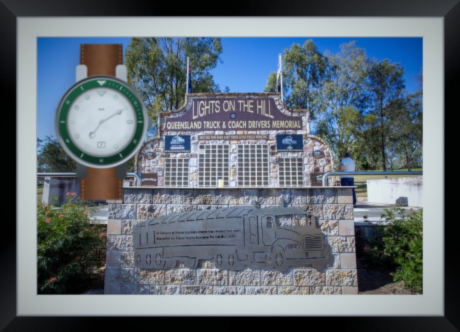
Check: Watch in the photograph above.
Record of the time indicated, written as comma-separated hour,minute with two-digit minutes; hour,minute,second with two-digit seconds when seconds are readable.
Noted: 7,10
